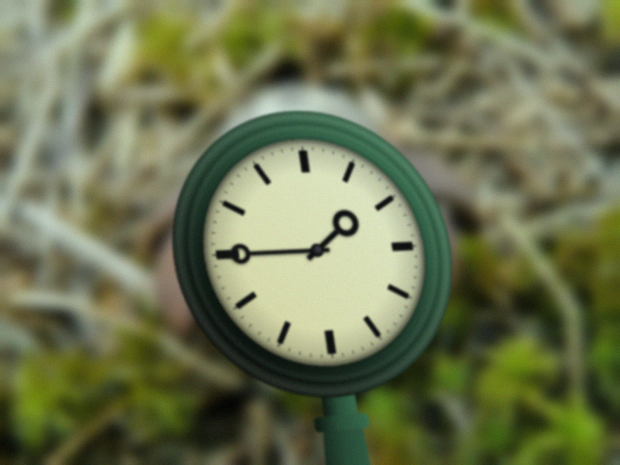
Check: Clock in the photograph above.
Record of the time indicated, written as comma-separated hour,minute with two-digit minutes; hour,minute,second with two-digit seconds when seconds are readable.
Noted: 1,45
